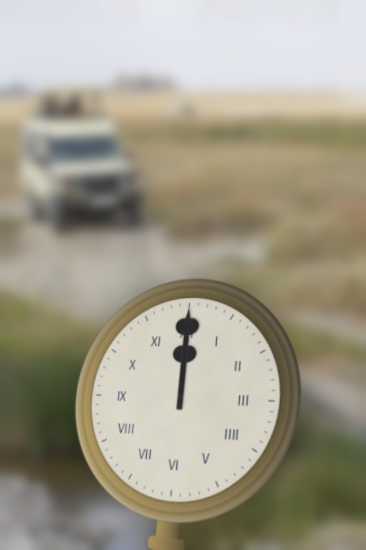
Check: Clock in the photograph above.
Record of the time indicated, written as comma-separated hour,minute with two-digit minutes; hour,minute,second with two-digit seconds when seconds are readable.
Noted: 12,00
